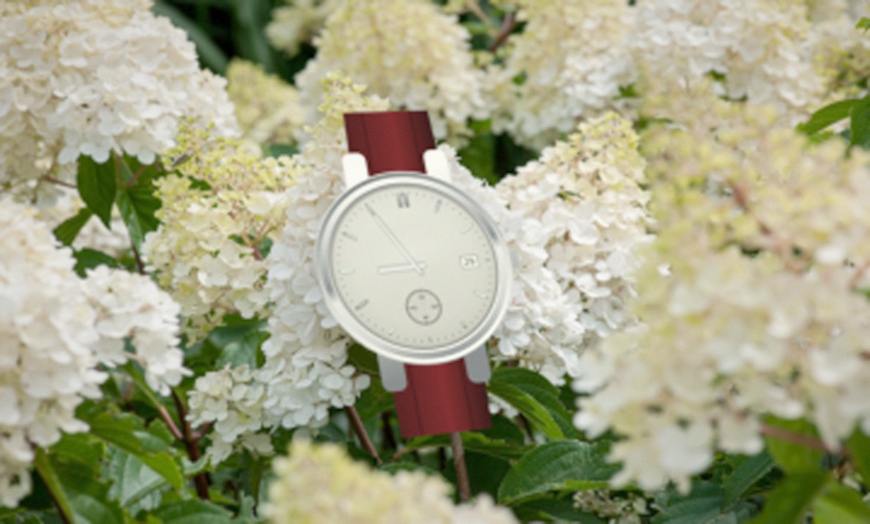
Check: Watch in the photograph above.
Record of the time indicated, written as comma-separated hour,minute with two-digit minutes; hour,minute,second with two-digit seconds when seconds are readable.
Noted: 8,55
